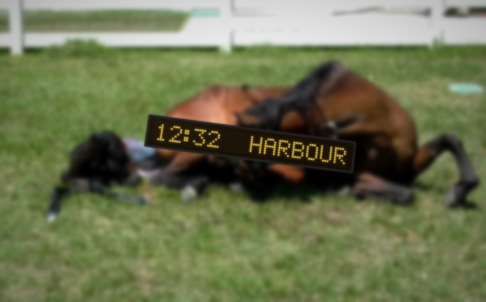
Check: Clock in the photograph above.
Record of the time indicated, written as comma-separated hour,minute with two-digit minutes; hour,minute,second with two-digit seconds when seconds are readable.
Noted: 12,32
